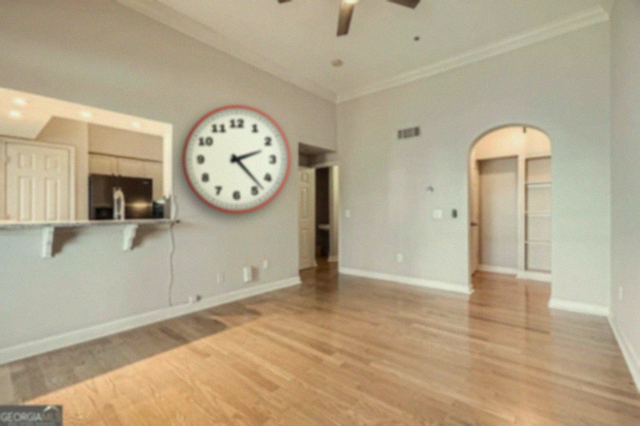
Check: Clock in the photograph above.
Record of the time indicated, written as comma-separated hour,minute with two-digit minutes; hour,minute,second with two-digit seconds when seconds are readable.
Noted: 2,23
